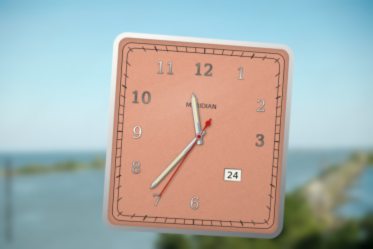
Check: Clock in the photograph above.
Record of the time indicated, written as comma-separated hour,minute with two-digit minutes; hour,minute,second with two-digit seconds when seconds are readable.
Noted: 11,36,35
